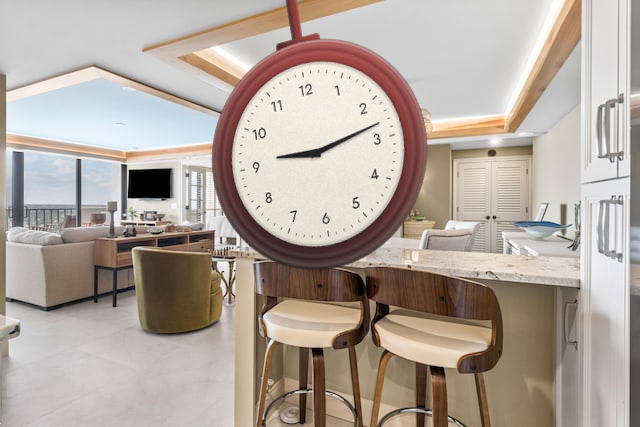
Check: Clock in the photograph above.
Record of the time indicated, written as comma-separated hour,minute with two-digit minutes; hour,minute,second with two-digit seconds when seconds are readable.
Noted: 9,13
